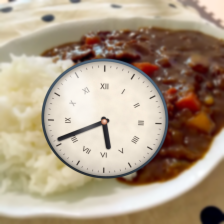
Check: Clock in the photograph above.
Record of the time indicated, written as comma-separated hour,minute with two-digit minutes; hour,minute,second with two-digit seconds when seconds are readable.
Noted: 5,41
